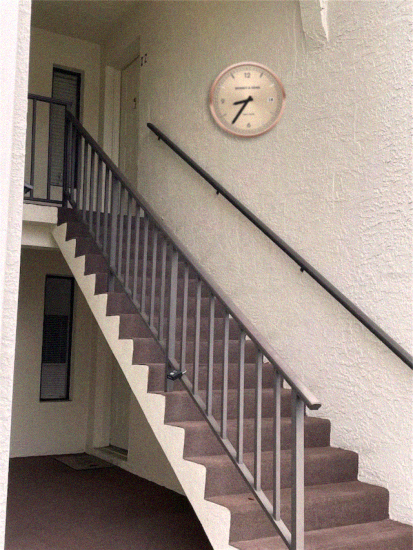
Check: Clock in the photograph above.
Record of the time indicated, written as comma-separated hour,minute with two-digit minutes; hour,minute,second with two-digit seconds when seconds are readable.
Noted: 8,36
